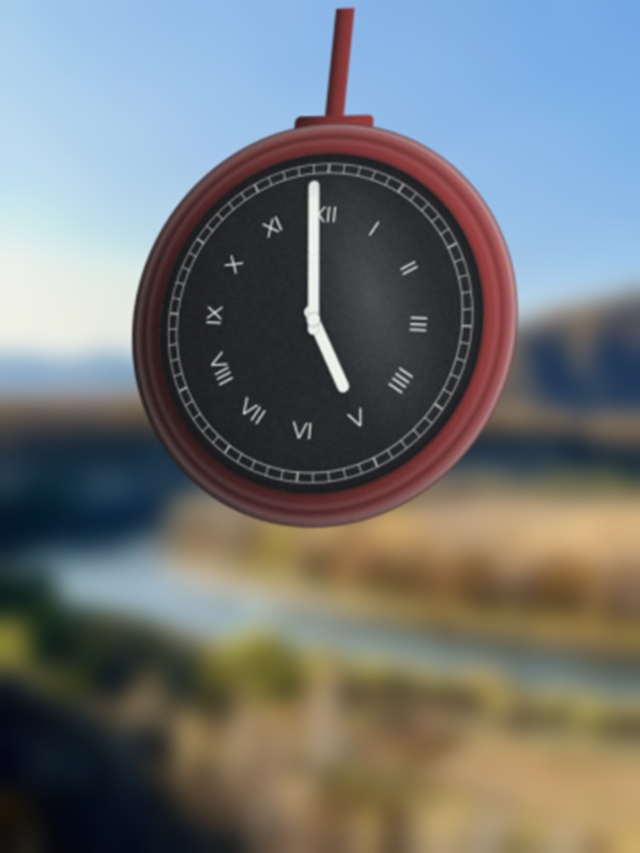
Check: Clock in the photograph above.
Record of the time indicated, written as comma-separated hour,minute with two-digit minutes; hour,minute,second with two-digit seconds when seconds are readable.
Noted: 4,59
